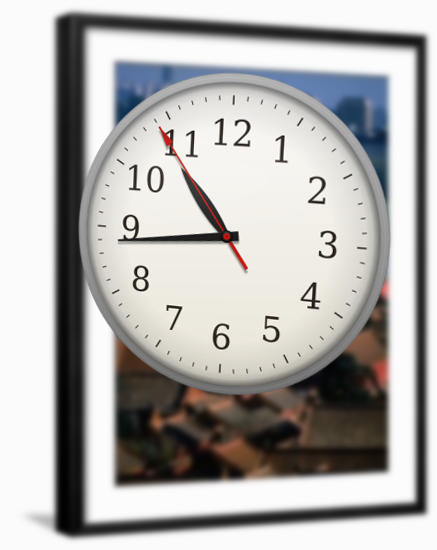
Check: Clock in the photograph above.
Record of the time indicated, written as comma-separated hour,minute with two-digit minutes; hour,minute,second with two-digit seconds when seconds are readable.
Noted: 10,43,54
